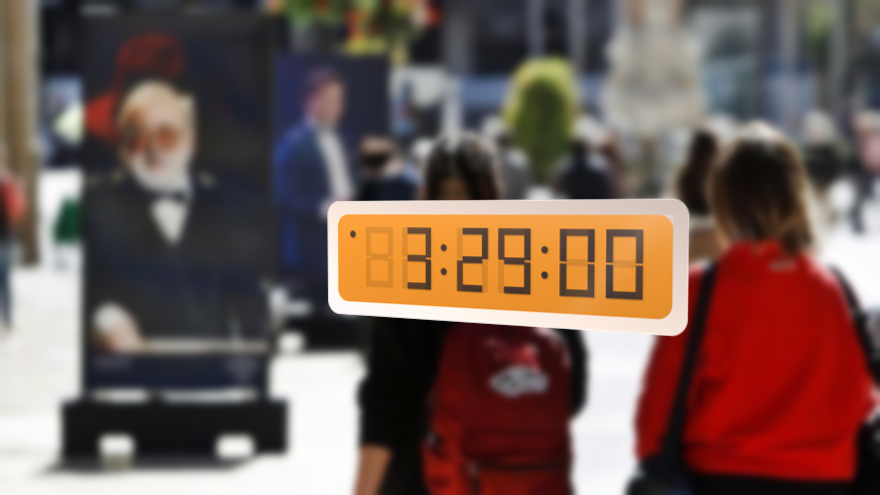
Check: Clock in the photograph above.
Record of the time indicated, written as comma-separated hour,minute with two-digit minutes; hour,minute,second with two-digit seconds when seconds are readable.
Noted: 3,29,00
